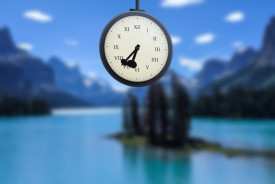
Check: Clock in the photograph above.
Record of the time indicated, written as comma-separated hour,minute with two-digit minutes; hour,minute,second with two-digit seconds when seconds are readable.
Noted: 6,37
